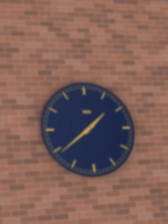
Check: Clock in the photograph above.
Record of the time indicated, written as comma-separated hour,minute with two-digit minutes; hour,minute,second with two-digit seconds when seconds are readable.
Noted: 1,39
